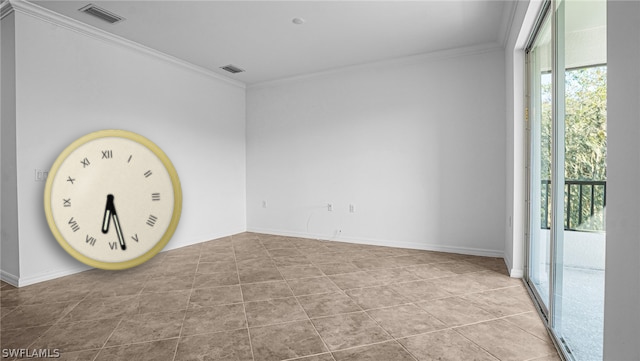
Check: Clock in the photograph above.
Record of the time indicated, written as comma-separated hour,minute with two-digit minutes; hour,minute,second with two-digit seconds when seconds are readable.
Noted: 6,28
